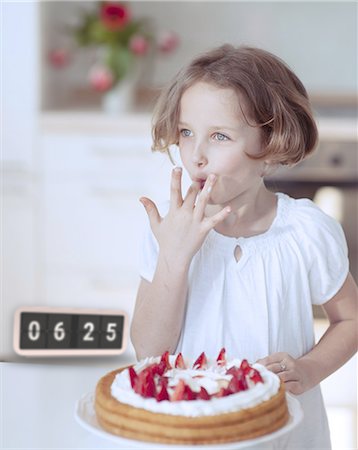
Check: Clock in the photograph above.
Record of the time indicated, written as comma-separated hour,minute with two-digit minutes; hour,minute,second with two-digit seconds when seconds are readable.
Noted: 6,25
